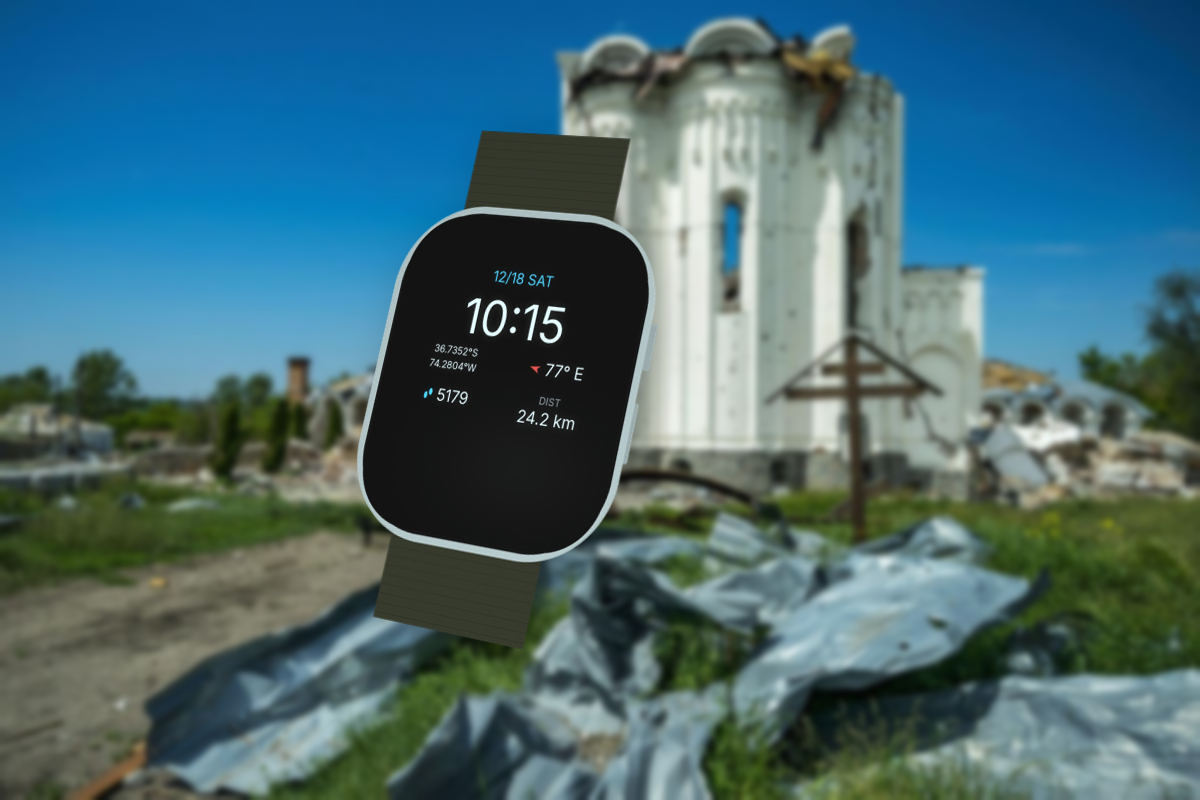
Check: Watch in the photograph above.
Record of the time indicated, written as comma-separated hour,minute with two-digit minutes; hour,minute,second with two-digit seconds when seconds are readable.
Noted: 10,15
